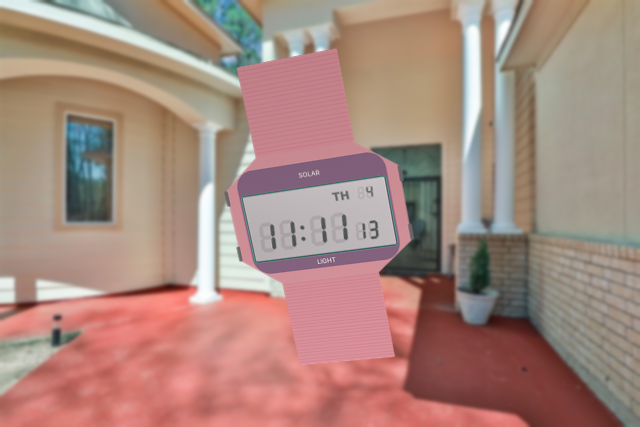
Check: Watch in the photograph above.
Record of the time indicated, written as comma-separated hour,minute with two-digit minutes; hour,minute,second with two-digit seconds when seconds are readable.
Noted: 11,11,13
